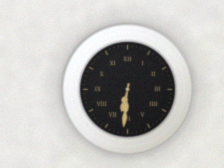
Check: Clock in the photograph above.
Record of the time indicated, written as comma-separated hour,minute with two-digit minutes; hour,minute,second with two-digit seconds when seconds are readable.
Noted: 6,31
